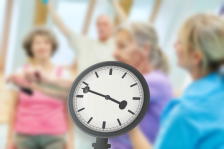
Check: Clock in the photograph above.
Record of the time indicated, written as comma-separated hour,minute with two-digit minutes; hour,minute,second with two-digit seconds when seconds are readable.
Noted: 3,48
